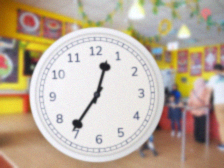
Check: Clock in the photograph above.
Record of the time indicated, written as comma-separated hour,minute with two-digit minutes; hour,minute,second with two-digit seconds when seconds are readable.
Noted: 12,36
